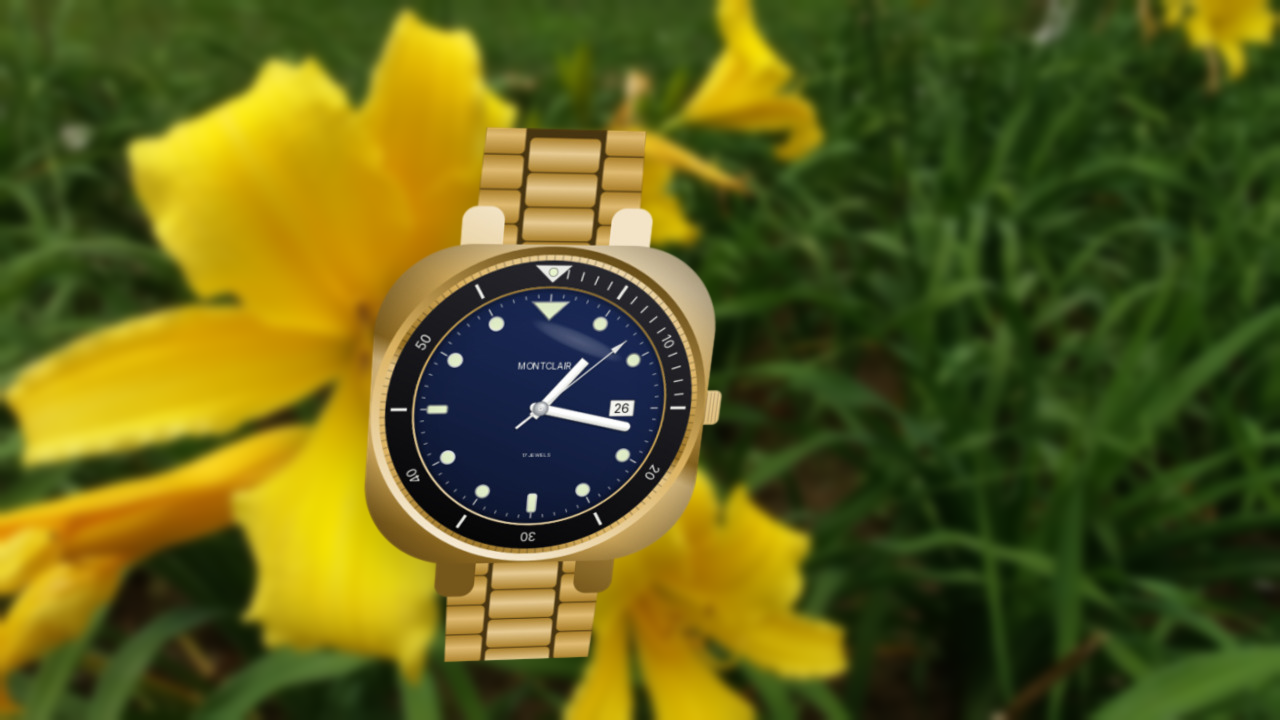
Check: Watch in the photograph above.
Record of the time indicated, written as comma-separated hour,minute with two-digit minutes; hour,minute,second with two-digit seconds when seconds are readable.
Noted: 1,17,08
